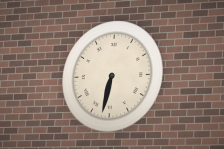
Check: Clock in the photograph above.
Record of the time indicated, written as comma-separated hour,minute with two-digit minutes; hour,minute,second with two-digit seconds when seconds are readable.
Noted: 6,32
